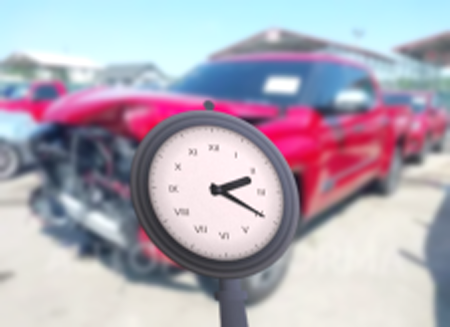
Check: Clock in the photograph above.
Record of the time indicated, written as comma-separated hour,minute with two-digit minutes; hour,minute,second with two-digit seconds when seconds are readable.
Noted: 2,20
